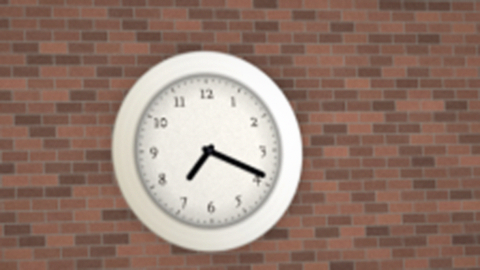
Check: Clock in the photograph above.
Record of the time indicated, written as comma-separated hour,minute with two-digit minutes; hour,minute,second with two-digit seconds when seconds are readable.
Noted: 7,19
